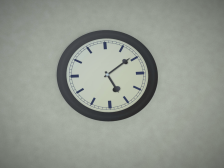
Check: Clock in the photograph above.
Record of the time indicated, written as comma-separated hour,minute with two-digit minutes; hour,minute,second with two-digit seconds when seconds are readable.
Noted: 5,09
